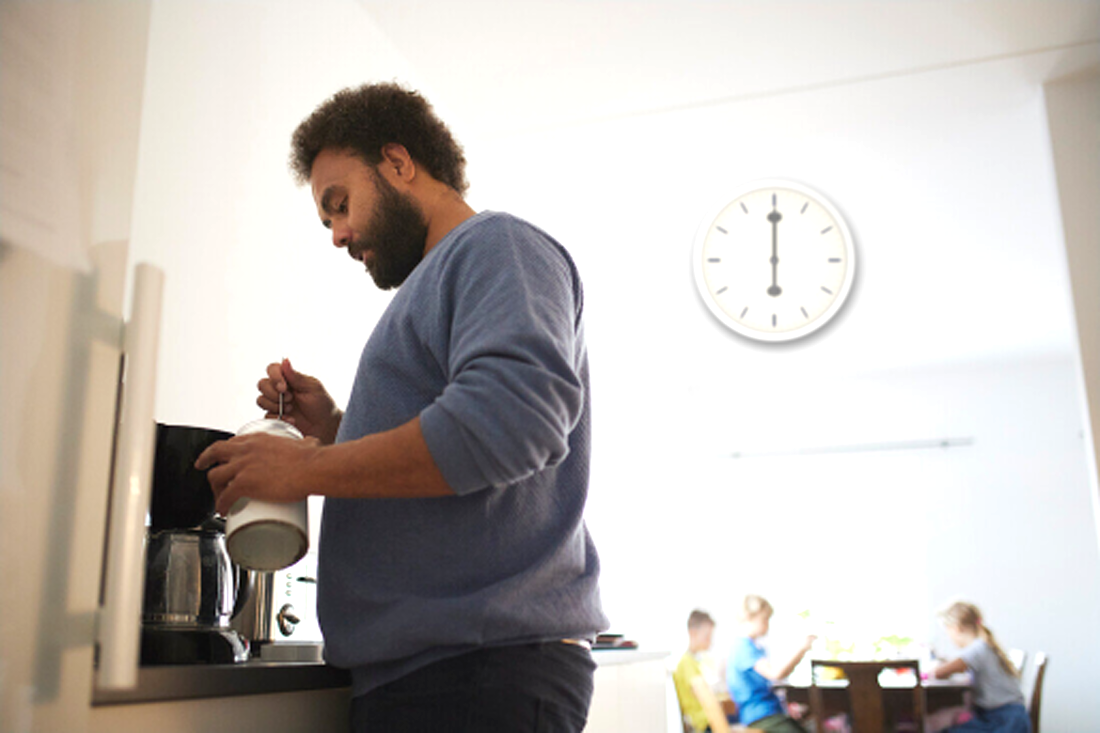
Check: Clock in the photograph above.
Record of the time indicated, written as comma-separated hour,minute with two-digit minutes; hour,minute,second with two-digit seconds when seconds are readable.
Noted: 6,00
